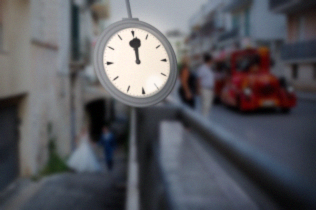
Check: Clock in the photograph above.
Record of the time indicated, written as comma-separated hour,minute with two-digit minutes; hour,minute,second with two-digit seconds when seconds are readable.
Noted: 12,01
